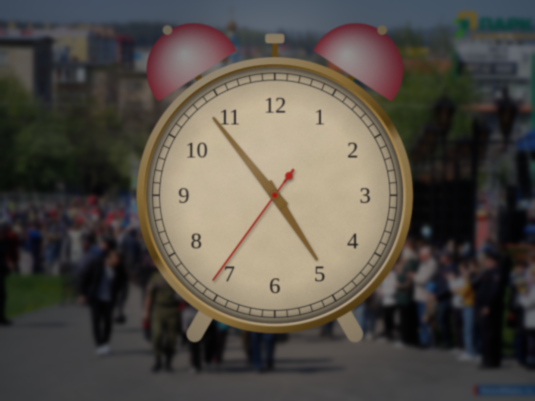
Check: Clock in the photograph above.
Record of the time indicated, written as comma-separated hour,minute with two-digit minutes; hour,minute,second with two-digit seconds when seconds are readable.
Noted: 4,53,36
